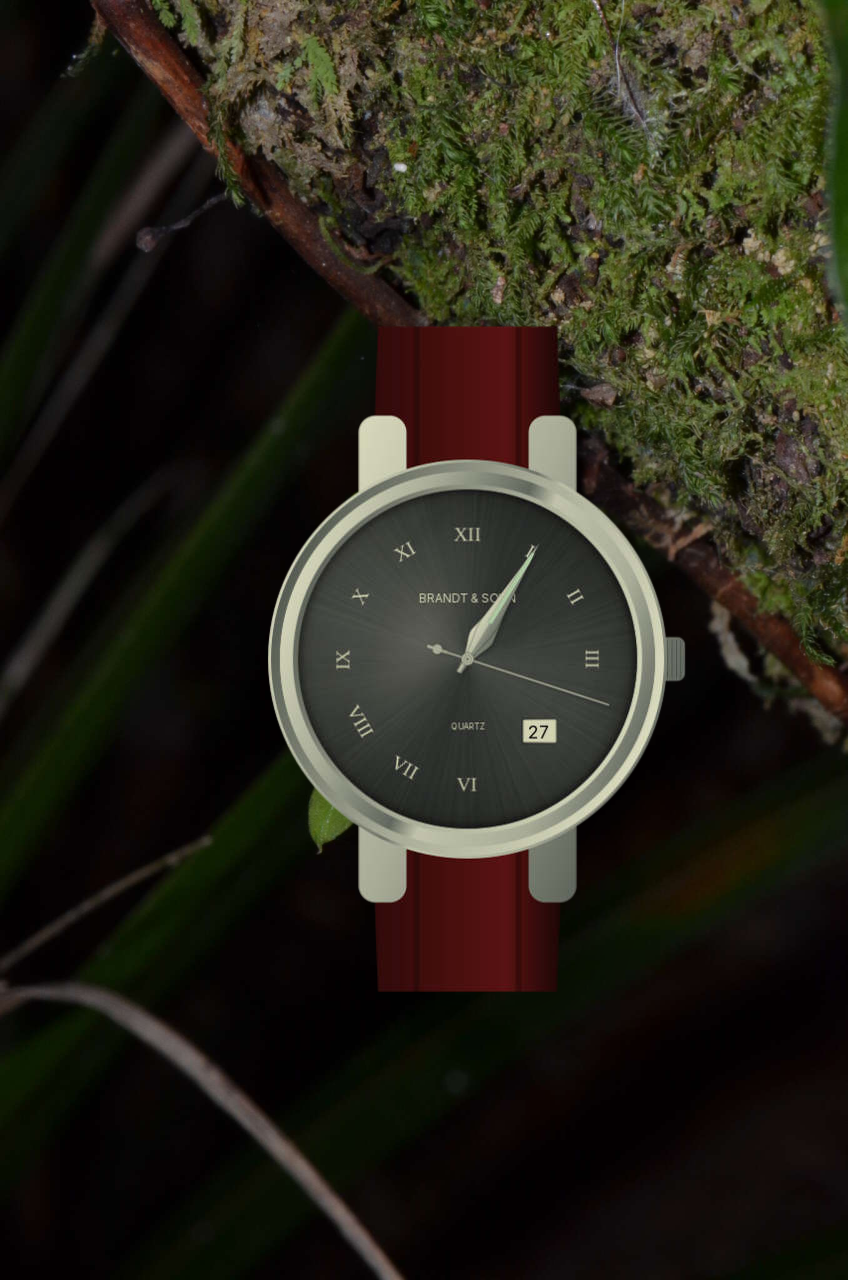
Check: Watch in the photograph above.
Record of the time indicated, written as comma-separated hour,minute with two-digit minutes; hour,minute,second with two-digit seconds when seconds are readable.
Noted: 1,05,18
